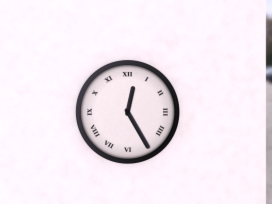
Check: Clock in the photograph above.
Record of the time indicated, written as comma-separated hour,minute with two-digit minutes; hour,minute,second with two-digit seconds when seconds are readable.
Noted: 12,25
